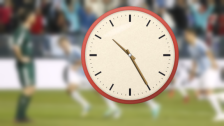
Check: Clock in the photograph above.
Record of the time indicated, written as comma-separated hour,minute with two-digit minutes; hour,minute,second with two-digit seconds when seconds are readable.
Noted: 10,25
